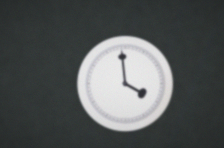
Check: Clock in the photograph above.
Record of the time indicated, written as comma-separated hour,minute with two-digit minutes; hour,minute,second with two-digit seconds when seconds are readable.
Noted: 3,59
